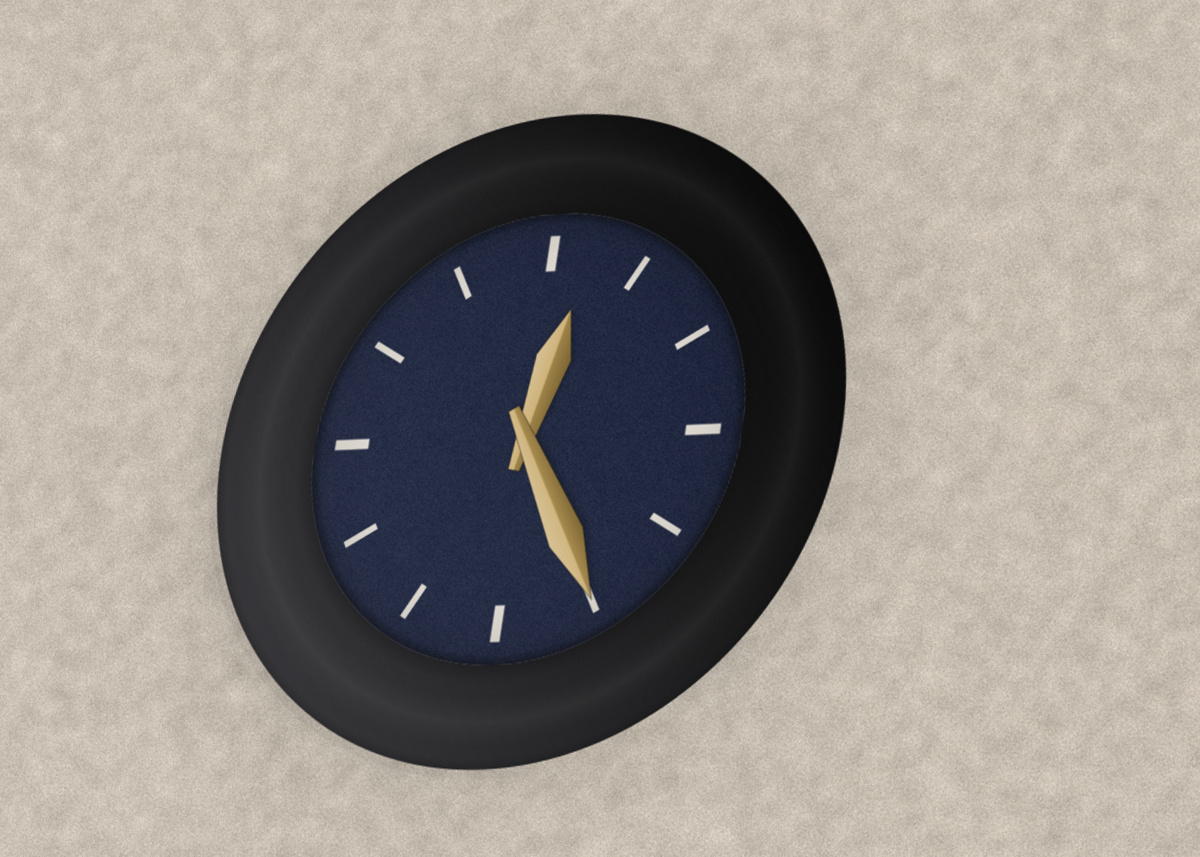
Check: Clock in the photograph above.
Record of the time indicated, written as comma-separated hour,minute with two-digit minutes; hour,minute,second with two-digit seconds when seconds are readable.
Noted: 12,25
